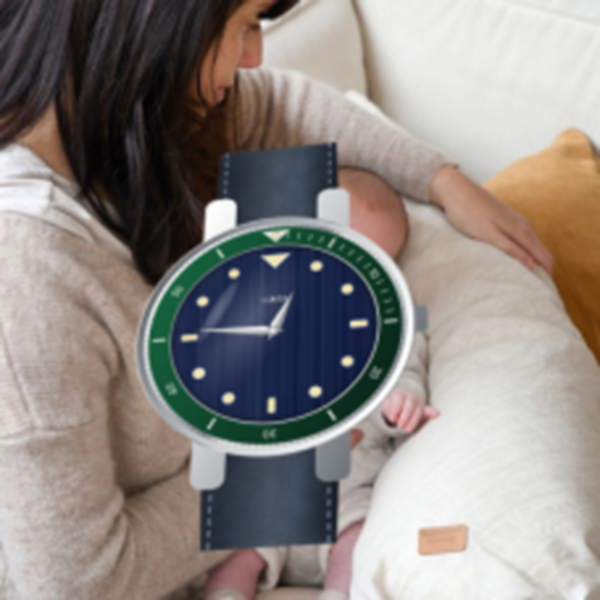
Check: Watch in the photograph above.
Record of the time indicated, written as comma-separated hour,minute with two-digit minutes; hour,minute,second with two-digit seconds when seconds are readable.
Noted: 12,46
